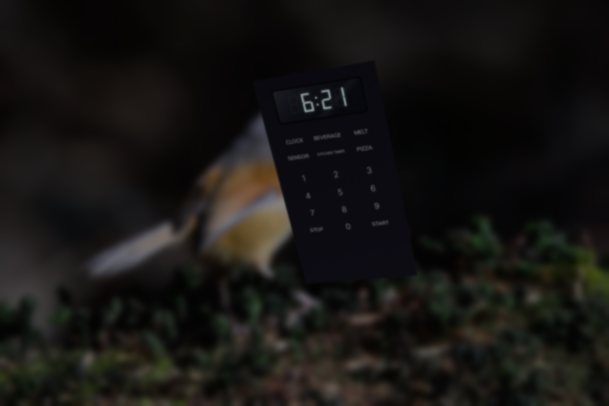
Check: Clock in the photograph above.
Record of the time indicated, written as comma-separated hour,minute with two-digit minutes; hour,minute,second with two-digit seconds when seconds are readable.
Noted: 6,21
